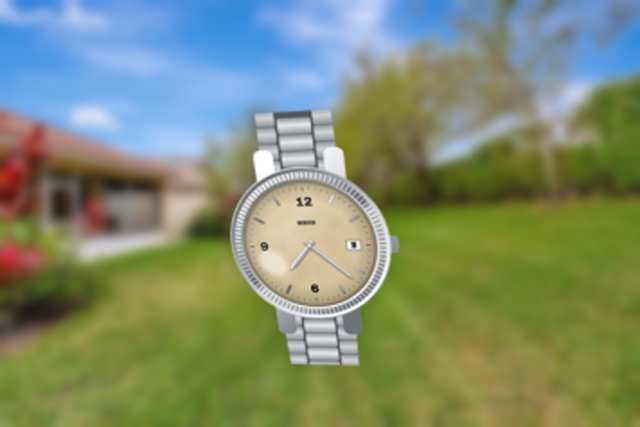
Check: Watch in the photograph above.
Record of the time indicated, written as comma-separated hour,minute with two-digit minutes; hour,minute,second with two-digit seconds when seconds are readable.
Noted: 7,22
